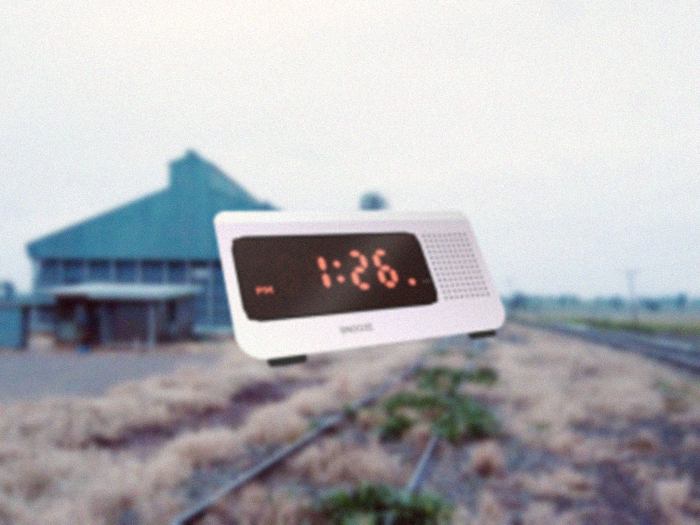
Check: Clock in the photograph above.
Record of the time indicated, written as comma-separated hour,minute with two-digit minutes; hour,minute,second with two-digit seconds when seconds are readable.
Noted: 1,26
